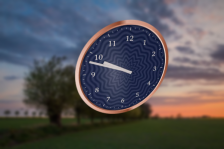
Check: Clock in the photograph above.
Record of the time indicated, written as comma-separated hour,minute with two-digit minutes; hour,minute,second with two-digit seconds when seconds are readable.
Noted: 9,48
